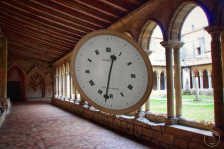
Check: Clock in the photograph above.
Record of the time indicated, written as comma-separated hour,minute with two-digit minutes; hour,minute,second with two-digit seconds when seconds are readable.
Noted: 12,32
